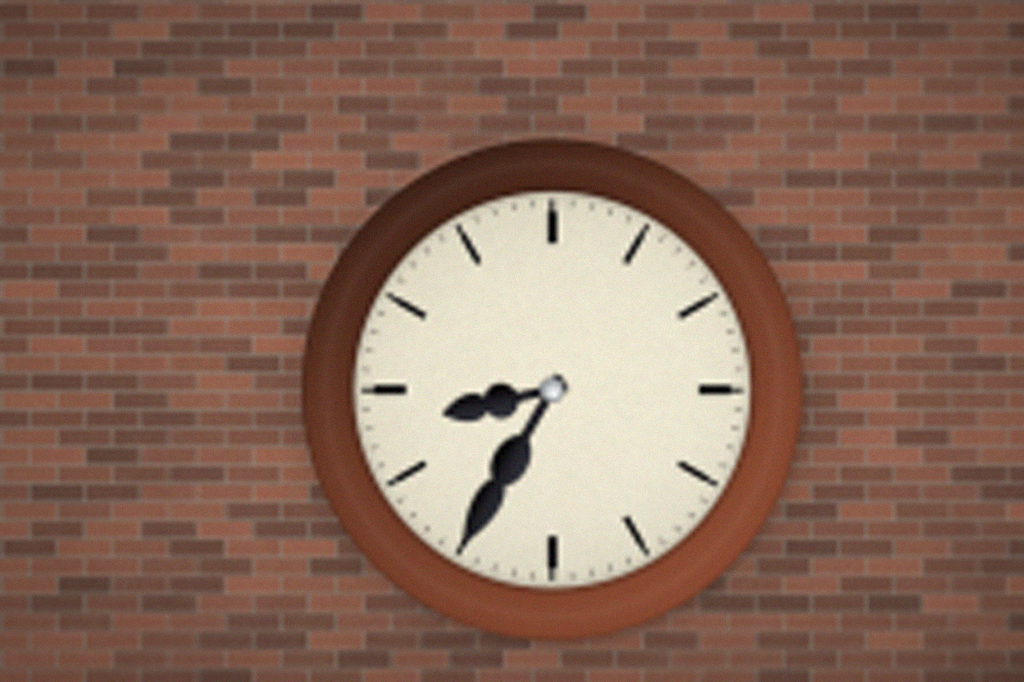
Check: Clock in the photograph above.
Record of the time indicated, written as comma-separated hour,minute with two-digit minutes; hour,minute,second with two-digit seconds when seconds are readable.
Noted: 8,35
